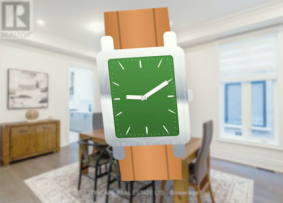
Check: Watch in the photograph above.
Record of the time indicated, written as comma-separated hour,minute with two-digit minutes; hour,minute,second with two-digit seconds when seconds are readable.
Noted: 9,10
